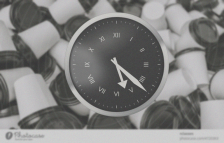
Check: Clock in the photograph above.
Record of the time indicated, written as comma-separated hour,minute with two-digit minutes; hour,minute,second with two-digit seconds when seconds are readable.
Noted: 5,22
